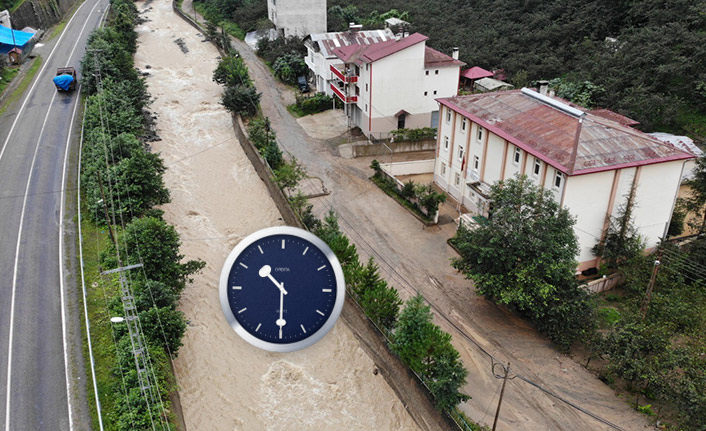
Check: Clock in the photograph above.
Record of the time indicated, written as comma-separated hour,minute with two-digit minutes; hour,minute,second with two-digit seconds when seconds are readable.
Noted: 10,30
